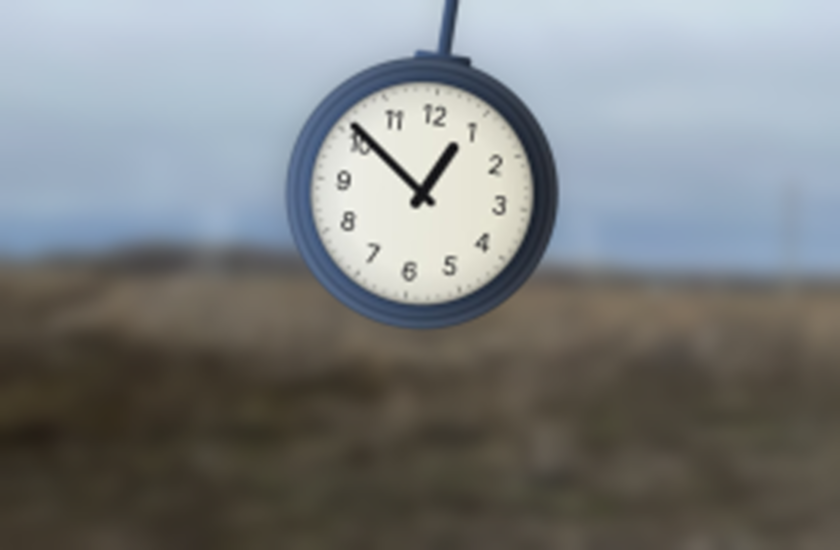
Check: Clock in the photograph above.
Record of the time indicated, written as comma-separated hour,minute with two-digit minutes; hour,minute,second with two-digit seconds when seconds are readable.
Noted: 12,51
